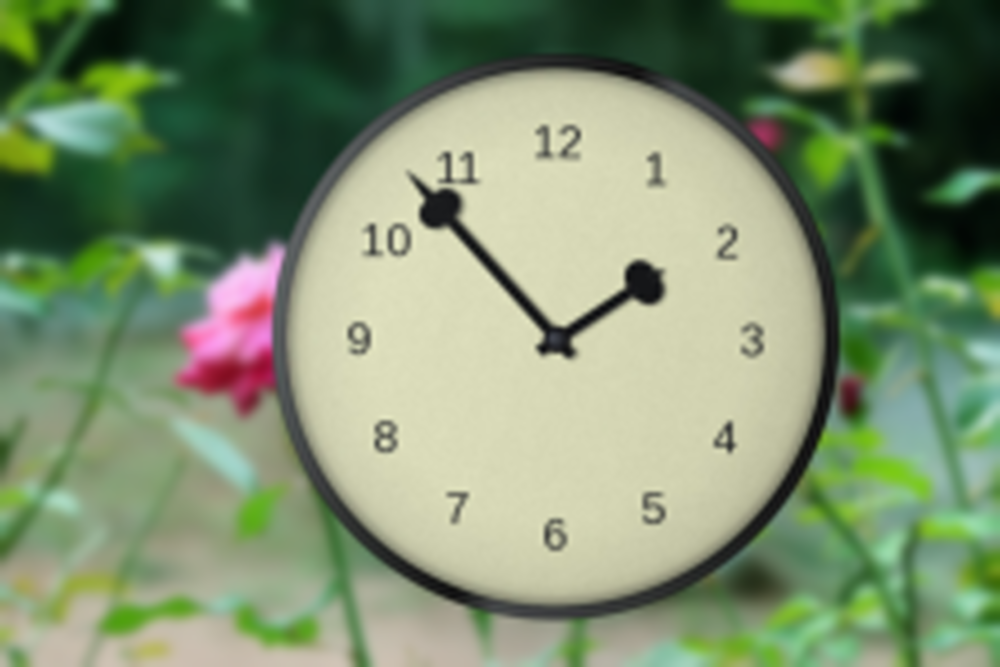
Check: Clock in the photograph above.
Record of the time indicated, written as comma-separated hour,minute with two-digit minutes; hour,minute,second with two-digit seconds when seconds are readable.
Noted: 1,53
